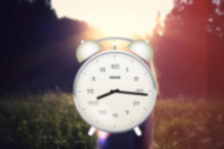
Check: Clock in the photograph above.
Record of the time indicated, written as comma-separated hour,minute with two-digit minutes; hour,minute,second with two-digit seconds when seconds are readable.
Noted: 8,16
